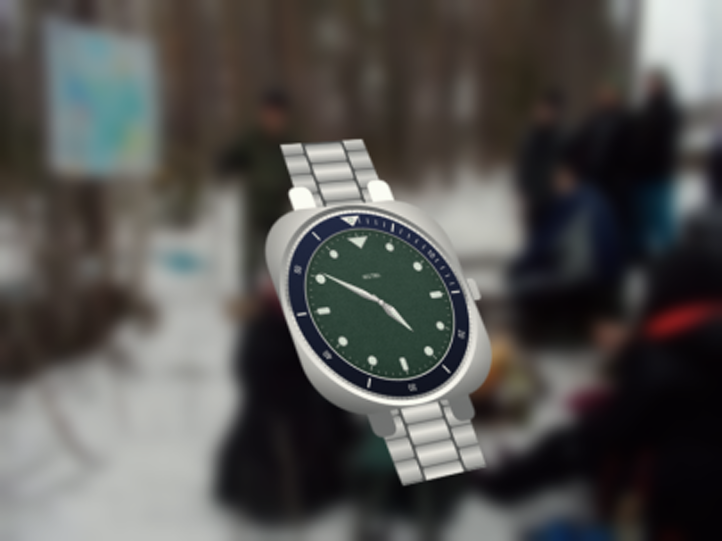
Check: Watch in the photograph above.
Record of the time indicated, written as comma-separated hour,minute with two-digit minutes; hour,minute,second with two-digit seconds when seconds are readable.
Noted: 4,51
